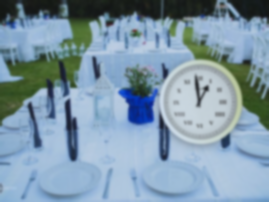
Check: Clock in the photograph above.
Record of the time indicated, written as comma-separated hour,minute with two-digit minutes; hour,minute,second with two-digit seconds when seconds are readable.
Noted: 12,59
